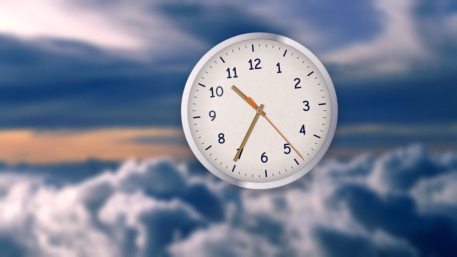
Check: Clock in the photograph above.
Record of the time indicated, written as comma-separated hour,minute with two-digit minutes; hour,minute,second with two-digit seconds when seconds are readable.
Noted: 10,35,24
